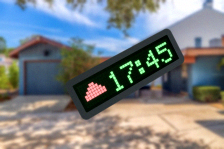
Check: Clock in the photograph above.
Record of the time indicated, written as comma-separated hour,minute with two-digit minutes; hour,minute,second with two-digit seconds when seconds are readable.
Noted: 17,45
